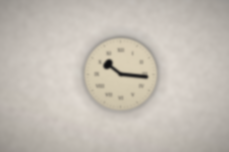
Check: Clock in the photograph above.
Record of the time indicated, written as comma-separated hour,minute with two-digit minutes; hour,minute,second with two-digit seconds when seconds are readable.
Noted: 10,16
